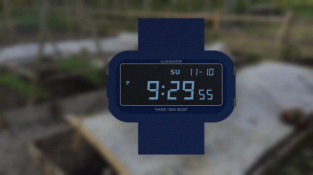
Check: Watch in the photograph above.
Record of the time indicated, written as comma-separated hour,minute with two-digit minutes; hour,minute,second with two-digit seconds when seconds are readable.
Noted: 9,29,55
